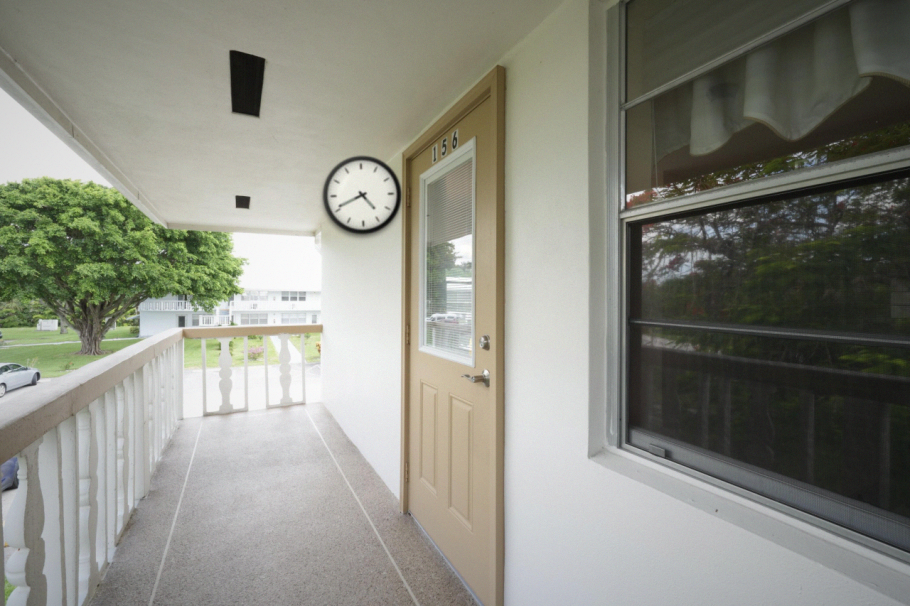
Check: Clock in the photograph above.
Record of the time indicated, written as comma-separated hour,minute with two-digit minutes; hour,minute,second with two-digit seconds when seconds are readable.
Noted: 4,41
